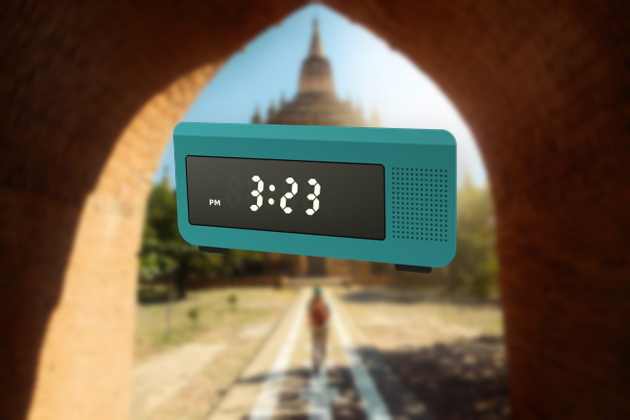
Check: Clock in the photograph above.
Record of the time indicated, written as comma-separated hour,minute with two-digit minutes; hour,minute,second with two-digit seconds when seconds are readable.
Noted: 3,23
